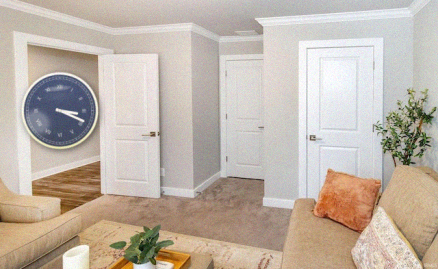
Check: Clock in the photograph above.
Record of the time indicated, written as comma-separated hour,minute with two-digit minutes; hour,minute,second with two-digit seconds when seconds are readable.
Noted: 3,19
